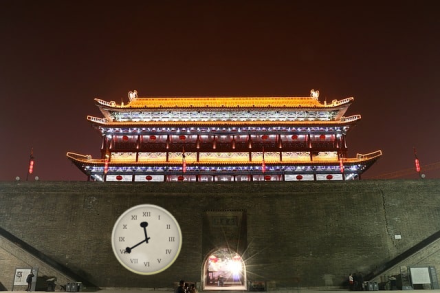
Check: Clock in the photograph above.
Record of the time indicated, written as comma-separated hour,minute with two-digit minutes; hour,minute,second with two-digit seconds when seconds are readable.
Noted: 11,40
